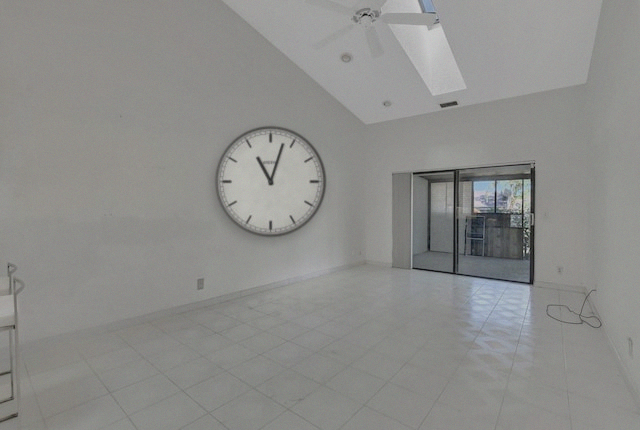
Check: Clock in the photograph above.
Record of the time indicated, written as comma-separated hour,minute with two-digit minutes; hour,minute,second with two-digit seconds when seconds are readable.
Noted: 11,03
